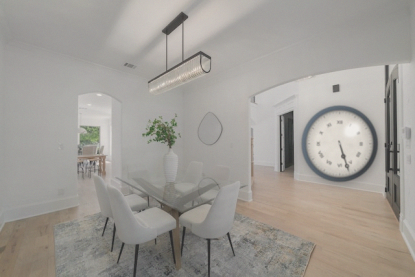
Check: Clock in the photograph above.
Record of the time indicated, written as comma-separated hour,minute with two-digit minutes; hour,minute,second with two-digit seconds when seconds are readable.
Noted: 5,27
